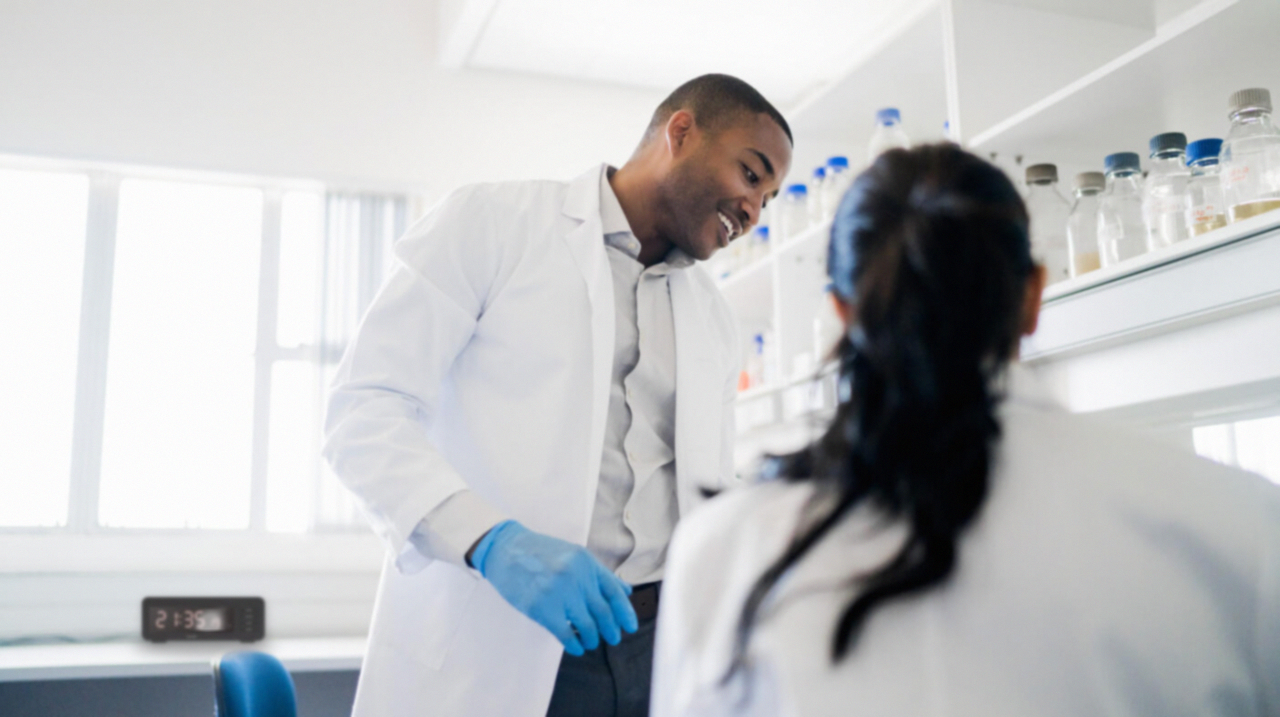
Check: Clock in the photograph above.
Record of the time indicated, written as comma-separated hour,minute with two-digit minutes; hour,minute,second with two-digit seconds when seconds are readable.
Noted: 21,35
